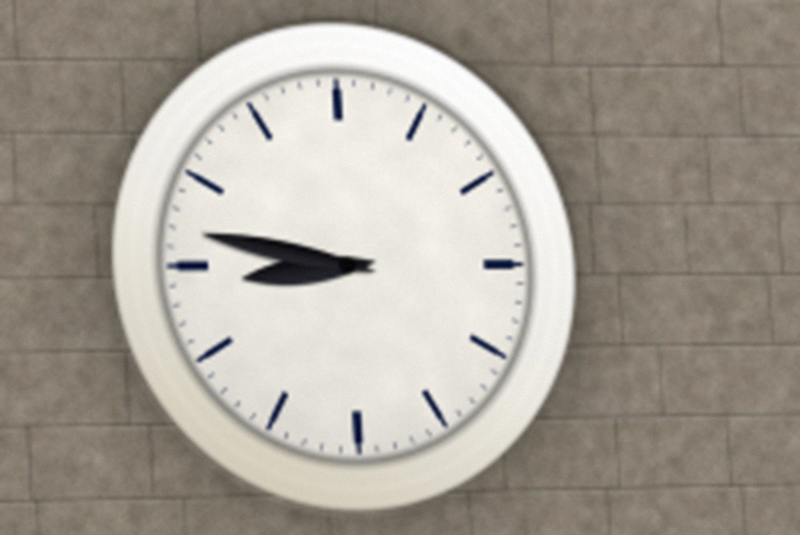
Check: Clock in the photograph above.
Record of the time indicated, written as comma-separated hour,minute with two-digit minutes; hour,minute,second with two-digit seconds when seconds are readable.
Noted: 8,47
